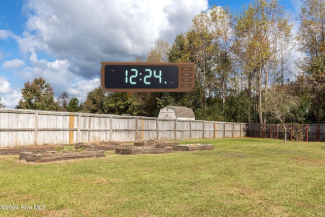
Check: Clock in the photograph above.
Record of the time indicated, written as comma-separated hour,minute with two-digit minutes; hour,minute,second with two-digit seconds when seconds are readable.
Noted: 12,24
